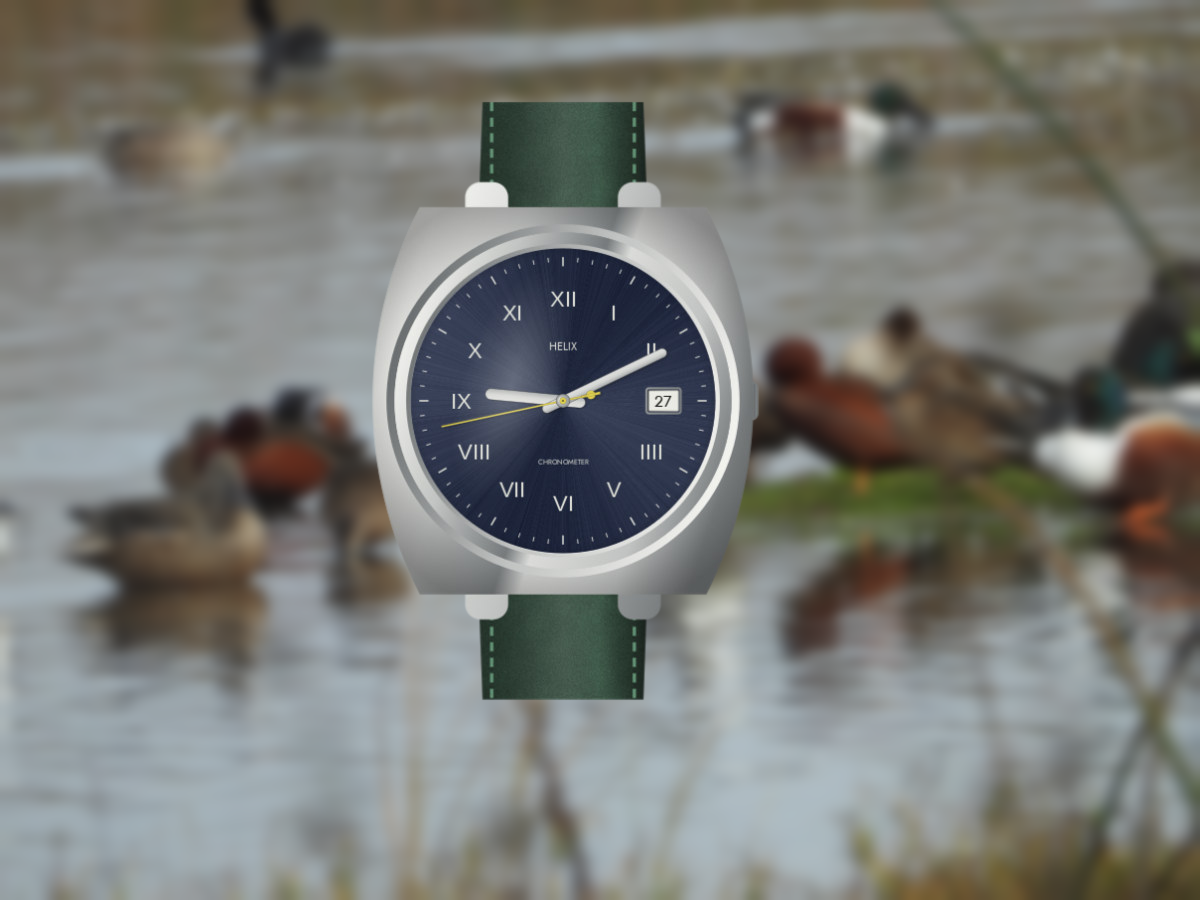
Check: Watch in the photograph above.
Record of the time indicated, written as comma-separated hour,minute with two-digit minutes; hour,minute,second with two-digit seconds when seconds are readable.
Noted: 9,10,43
